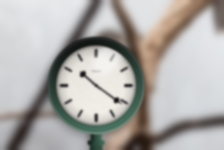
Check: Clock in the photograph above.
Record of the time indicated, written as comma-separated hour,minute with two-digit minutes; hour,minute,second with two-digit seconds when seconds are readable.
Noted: 10,21
